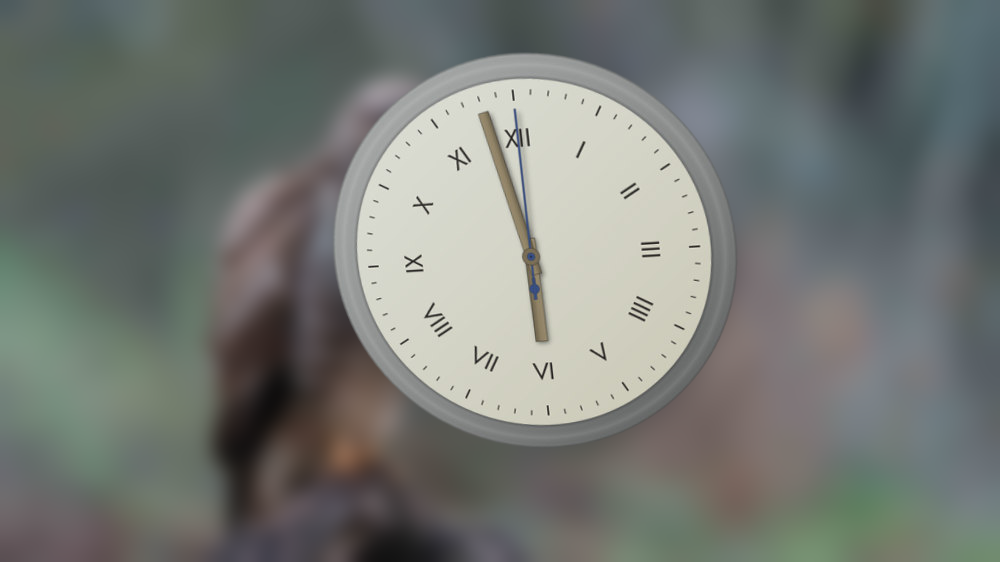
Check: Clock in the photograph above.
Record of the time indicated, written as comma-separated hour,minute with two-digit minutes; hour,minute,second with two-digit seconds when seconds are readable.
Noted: 5,58,00
